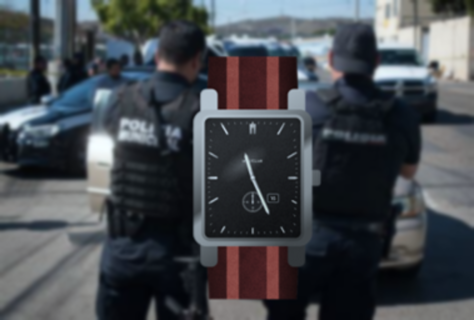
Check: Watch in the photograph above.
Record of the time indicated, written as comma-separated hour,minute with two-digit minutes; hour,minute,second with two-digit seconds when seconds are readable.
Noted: 11,26
